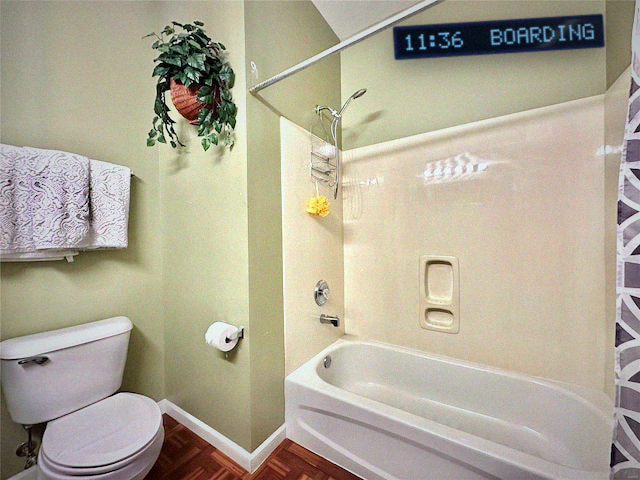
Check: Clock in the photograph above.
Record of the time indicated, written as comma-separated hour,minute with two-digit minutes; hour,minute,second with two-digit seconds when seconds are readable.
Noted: 11,36
